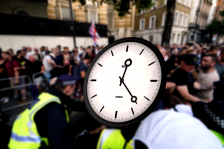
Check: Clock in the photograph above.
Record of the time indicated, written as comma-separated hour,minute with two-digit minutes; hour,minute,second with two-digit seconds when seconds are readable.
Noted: 12,23
